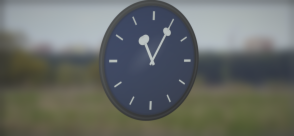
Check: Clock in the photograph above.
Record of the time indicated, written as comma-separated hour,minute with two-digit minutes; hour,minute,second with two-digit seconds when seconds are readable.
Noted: 11,05
